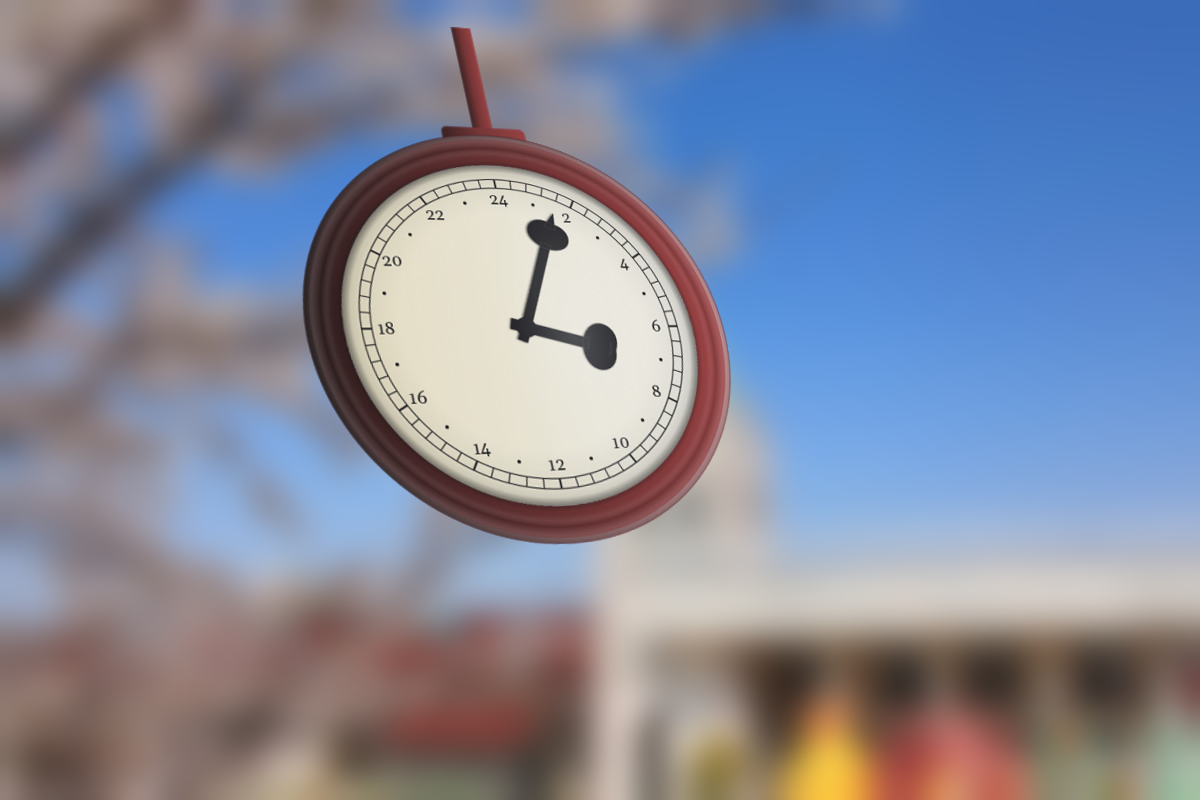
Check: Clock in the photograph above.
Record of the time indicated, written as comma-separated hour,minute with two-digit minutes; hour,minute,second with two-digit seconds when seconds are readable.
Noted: 7,04
